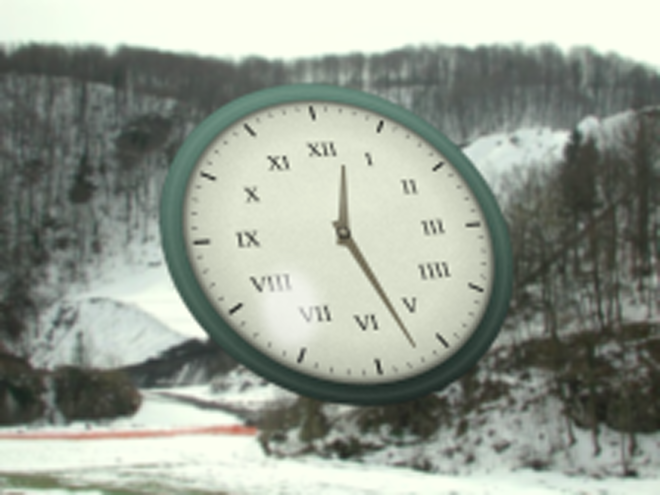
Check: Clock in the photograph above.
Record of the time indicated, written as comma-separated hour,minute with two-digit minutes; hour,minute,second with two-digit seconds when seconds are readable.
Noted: 12,27
